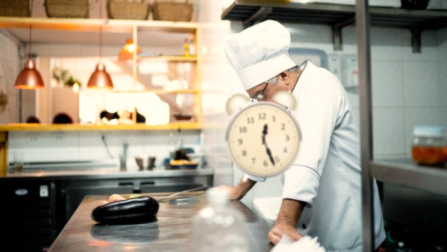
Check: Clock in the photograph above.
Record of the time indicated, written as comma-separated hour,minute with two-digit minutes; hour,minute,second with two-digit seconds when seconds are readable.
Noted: 12,27
